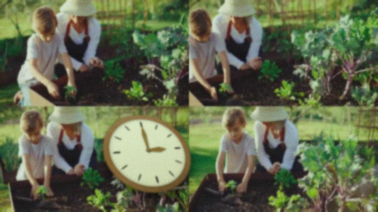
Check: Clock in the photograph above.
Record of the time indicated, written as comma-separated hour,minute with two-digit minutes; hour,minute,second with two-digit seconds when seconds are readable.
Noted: 3,00
